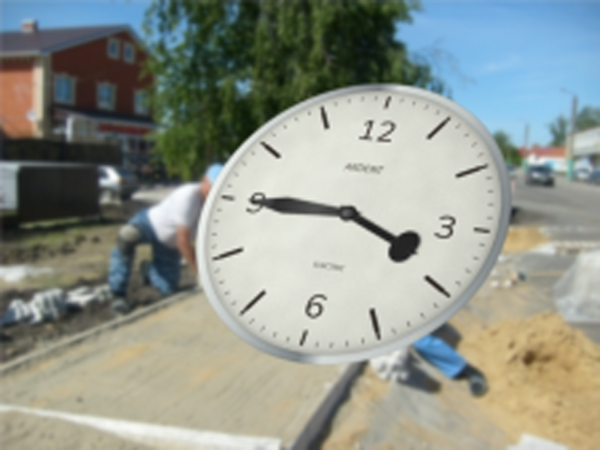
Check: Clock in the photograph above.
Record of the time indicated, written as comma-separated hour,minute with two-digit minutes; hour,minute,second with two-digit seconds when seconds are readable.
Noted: 3,45
